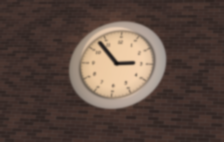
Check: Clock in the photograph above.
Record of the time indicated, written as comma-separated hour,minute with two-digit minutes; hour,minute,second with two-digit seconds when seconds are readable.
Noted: 2,53
